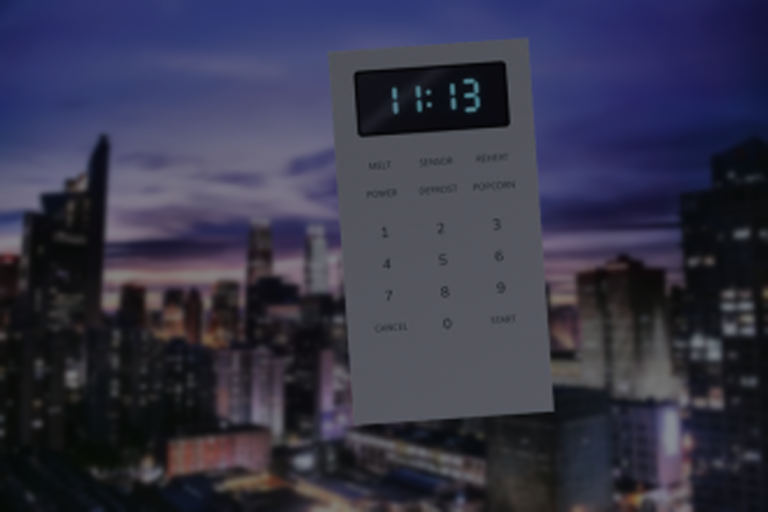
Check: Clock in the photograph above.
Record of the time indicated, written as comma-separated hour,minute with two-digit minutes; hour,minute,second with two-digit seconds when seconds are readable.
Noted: 11,13
